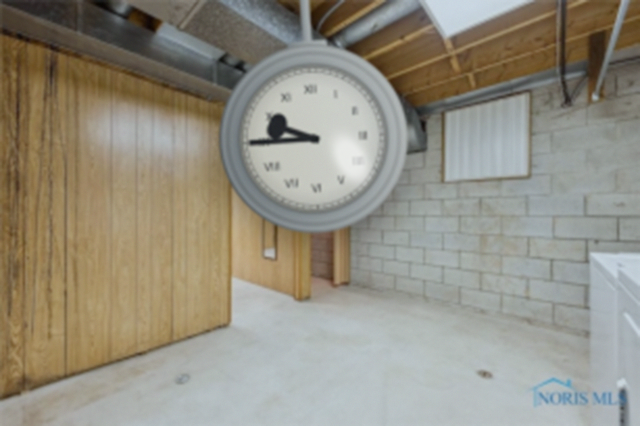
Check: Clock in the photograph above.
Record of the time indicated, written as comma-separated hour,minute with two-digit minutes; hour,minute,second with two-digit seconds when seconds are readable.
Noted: 9,45
